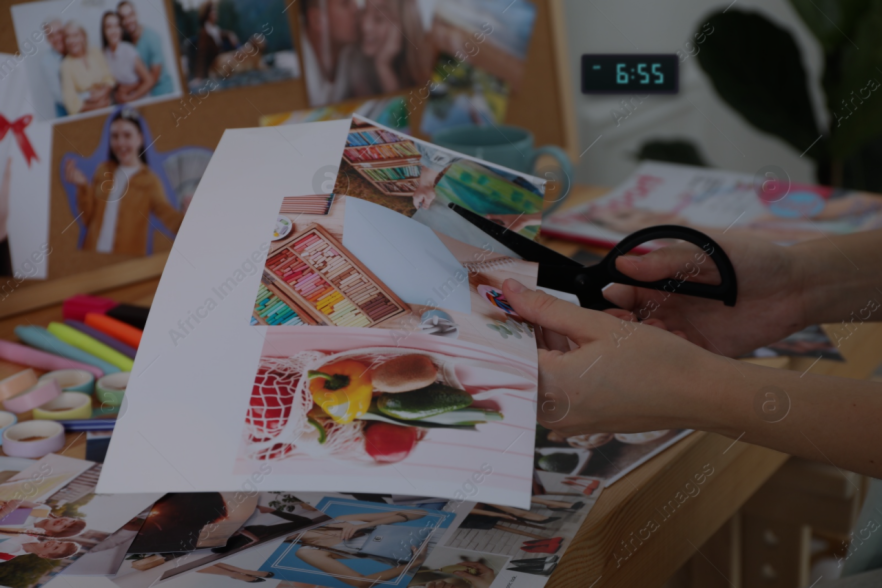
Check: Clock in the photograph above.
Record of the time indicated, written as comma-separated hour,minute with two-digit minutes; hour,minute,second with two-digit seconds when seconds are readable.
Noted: 6,55
